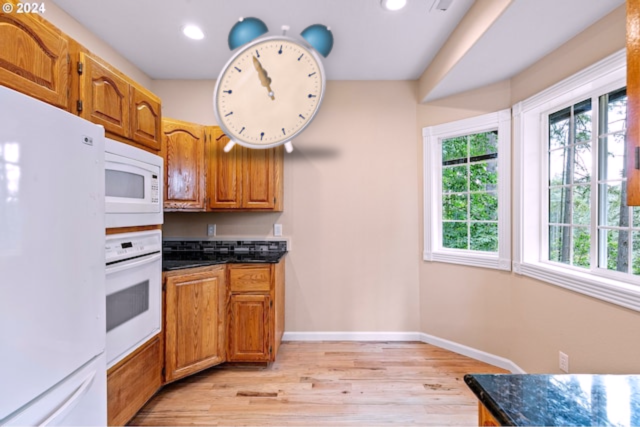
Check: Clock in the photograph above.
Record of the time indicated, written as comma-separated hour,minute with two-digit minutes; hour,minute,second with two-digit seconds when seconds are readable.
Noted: 10,54
